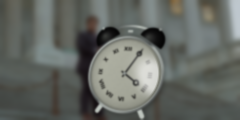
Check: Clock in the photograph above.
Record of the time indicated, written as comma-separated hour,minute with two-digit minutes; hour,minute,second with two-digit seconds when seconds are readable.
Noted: 4,05
